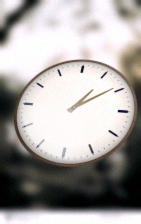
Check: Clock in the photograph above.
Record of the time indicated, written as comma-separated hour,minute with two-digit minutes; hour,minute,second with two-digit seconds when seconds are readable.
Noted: 1,09
